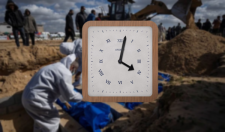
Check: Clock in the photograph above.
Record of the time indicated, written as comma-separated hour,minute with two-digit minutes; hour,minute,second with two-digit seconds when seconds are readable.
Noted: 4,02
